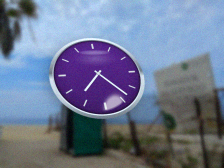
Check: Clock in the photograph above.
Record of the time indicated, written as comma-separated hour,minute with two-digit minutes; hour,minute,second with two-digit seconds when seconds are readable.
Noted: 7,23
